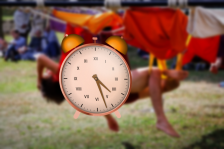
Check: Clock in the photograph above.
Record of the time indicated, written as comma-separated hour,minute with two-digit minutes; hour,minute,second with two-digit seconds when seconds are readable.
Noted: 4,27
